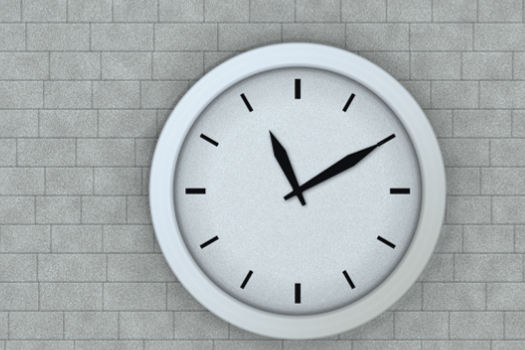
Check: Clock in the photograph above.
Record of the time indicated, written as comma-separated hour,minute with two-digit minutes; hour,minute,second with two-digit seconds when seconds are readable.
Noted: 11,10
